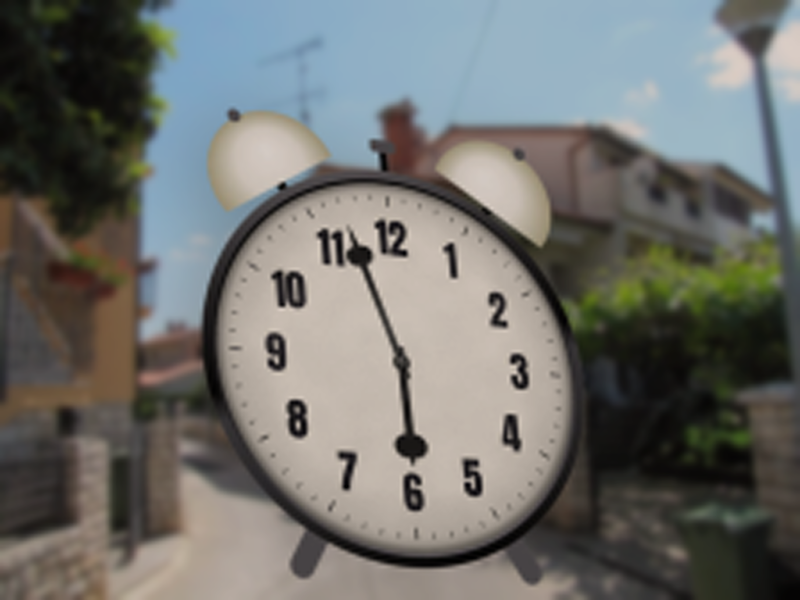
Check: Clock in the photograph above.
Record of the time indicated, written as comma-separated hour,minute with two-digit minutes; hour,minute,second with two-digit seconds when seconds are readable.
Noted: 5,57
